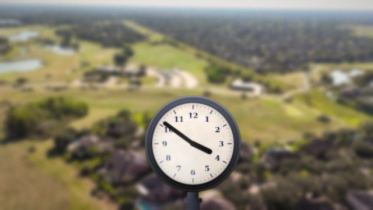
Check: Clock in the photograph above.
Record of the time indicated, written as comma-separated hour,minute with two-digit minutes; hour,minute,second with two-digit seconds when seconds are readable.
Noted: 3,51
